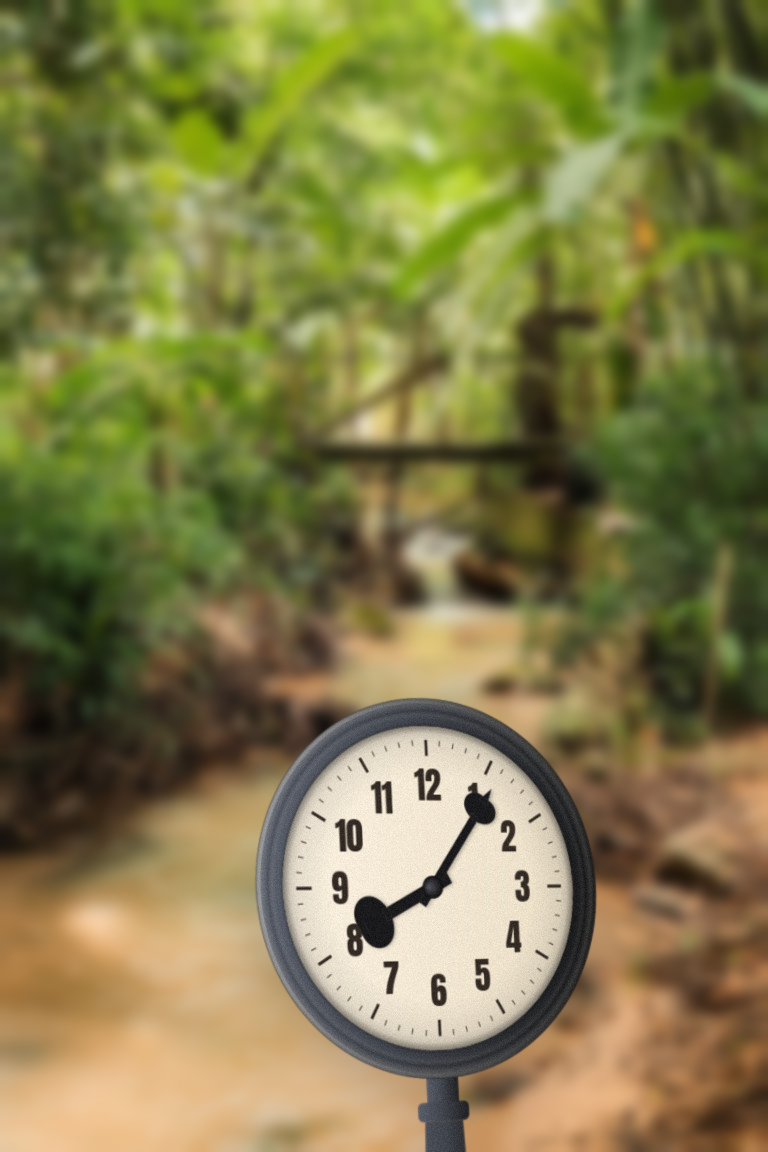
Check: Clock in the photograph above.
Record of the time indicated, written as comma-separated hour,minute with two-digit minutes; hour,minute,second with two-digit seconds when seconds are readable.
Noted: 8,06
